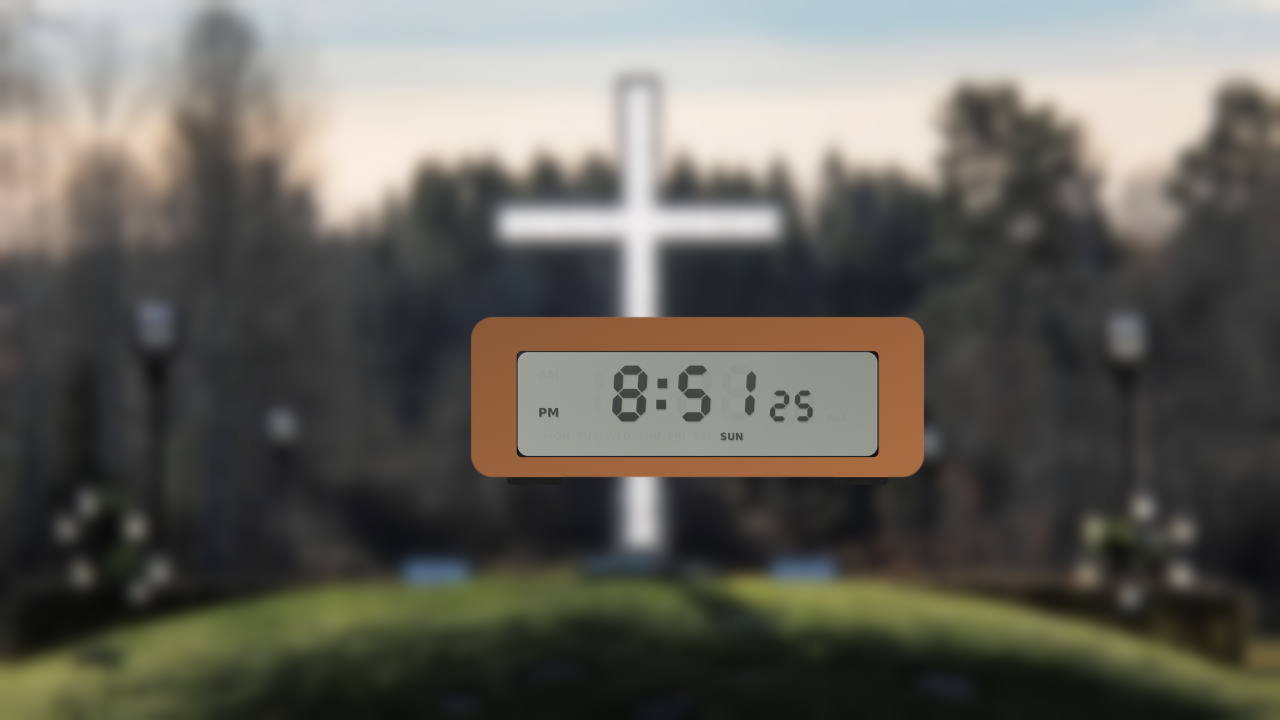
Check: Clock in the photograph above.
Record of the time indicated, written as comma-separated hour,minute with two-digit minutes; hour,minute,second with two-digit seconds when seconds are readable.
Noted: 8,51,25
